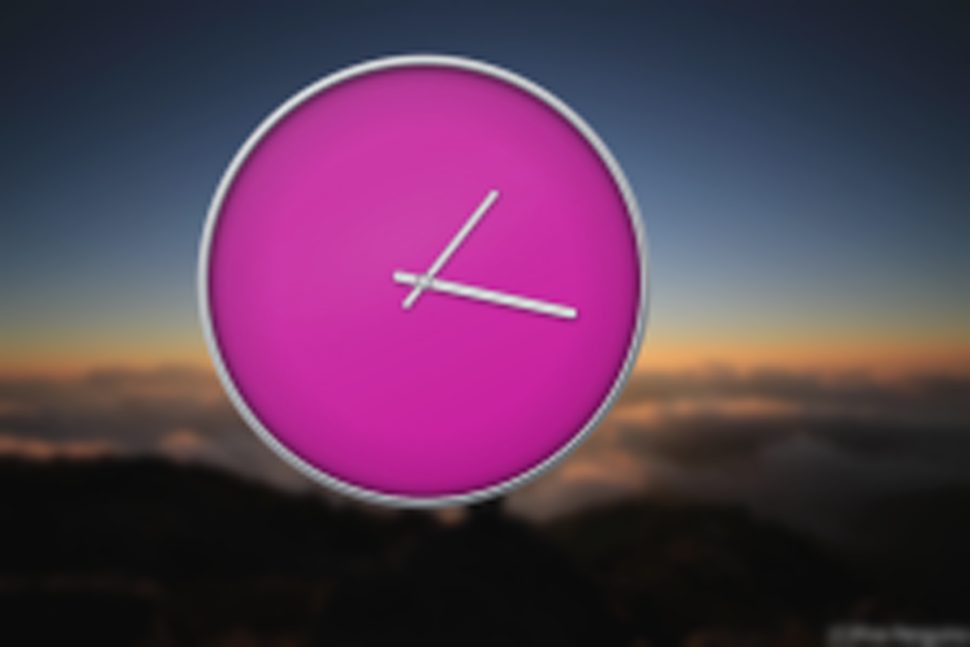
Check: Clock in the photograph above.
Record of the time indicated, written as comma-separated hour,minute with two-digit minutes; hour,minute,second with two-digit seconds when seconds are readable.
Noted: 1,17
